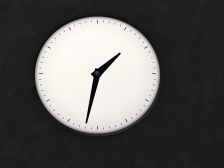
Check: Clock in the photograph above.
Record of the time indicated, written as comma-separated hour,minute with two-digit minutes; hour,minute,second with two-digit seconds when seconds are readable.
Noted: 1,32
